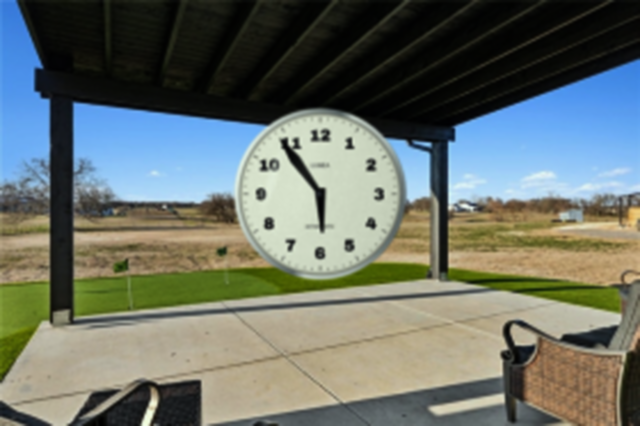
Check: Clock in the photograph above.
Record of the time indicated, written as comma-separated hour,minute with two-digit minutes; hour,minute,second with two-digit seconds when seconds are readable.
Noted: 5,54
